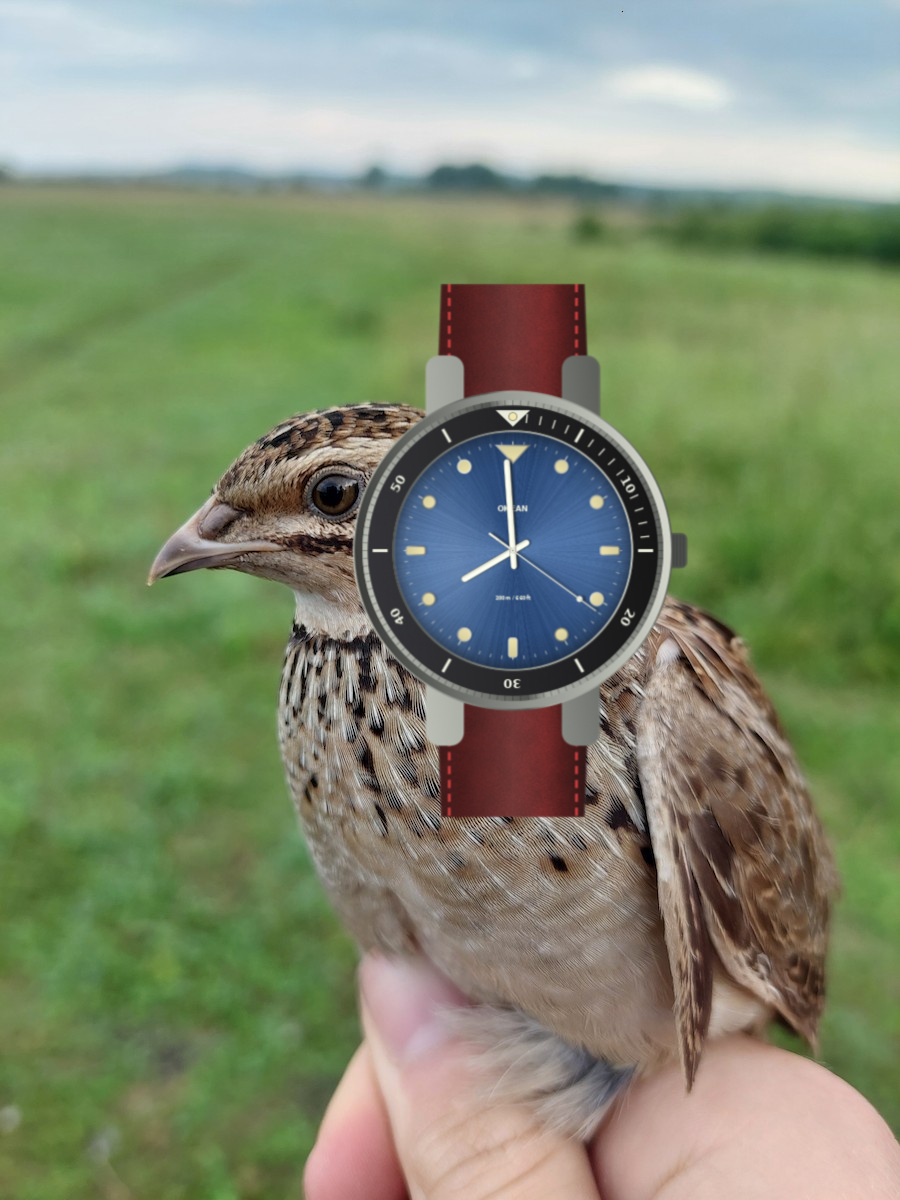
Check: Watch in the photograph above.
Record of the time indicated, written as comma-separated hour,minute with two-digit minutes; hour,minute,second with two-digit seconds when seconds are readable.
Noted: 7,59,21
